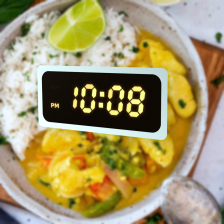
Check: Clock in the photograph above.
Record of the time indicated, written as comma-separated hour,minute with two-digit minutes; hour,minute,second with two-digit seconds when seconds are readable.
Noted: 10,08
